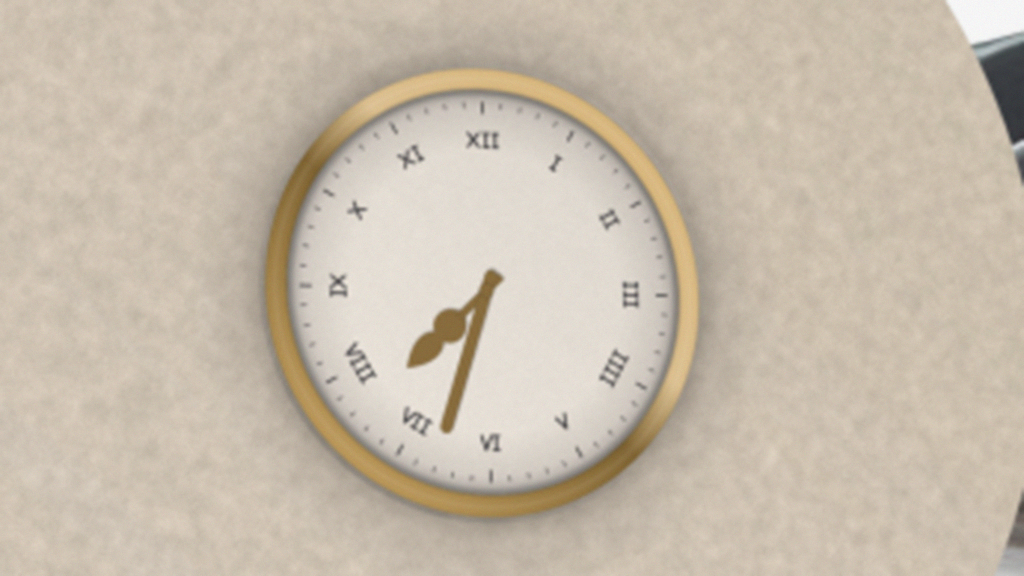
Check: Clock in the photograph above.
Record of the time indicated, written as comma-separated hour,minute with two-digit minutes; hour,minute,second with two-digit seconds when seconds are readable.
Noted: 7,33
